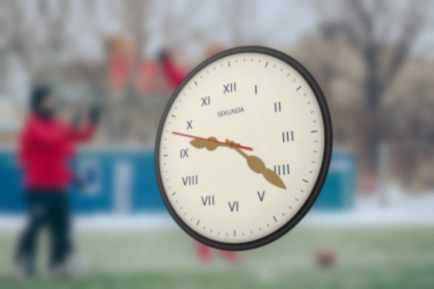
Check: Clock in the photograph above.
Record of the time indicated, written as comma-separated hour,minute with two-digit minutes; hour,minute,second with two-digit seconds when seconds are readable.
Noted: 9,21,48
